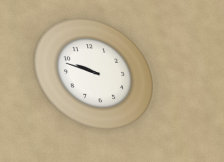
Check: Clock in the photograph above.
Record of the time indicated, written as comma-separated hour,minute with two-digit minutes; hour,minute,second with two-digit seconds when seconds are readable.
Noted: 9,48
